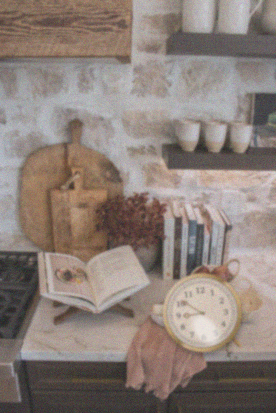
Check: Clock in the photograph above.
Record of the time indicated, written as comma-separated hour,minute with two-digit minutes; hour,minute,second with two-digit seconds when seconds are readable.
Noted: 8,51
